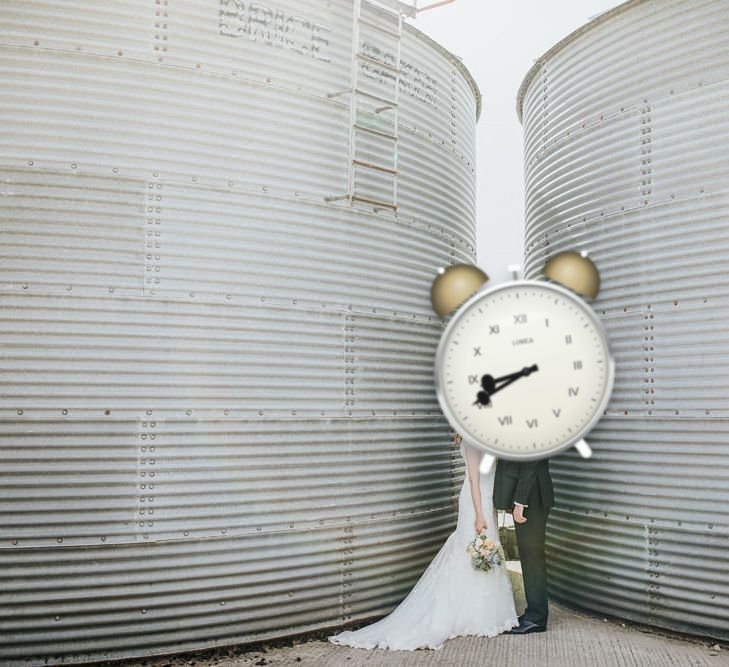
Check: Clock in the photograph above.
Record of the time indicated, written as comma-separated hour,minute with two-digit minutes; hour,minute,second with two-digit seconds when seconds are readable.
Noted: 8,41
